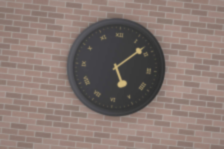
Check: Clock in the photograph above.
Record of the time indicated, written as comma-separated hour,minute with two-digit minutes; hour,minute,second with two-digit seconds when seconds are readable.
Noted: 5,08
